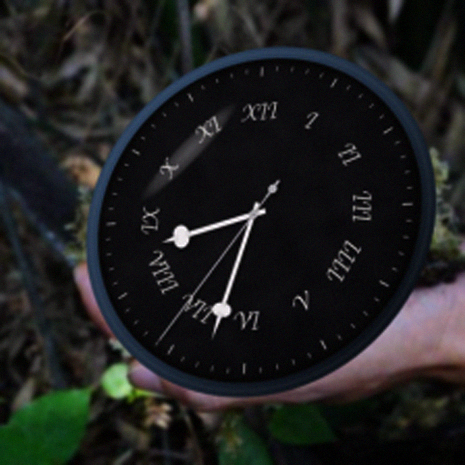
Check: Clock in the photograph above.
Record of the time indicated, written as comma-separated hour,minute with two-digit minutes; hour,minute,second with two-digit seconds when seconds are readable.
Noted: 8,32,36
